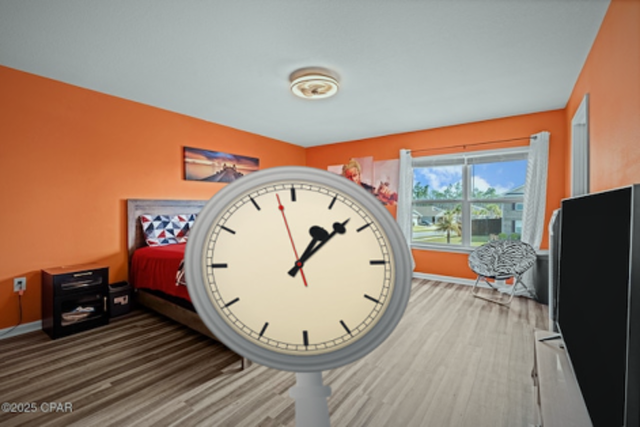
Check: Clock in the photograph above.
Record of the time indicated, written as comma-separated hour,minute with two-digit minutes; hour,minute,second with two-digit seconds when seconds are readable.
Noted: 1,07,58
